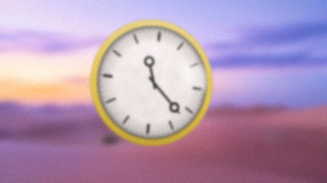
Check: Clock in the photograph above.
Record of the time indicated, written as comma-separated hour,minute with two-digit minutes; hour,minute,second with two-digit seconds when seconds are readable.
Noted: 11,22
